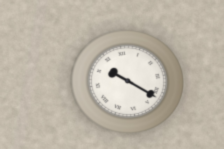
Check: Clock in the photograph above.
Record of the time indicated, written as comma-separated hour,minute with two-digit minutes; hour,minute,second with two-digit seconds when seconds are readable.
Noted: 10,22
